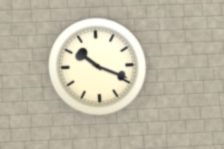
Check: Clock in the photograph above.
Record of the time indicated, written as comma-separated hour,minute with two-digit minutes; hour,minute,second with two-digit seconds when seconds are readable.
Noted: 10,19
